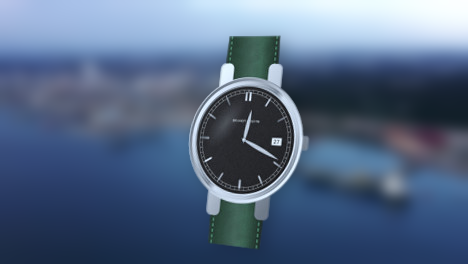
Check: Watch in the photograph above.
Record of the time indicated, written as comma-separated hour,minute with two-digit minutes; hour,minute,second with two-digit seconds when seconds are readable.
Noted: 12,19
